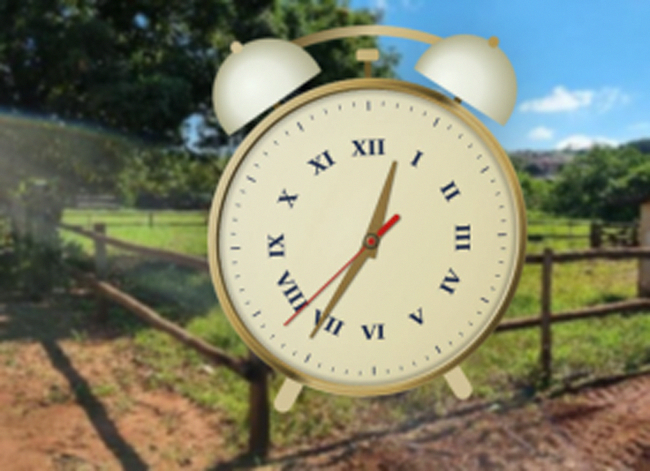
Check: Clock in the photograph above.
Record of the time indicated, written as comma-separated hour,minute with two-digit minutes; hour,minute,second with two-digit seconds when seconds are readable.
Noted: 12,35,38
